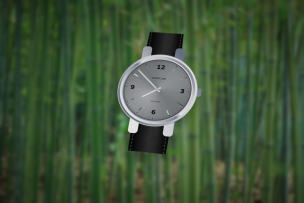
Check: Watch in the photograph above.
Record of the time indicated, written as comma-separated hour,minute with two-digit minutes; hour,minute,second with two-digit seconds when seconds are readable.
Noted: 7,52
